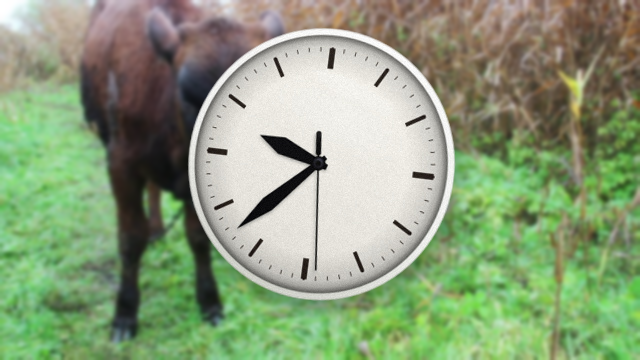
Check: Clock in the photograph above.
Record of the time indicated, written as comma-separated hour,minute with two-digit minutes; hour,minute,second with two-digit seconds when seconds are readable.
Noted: 9,37,29
